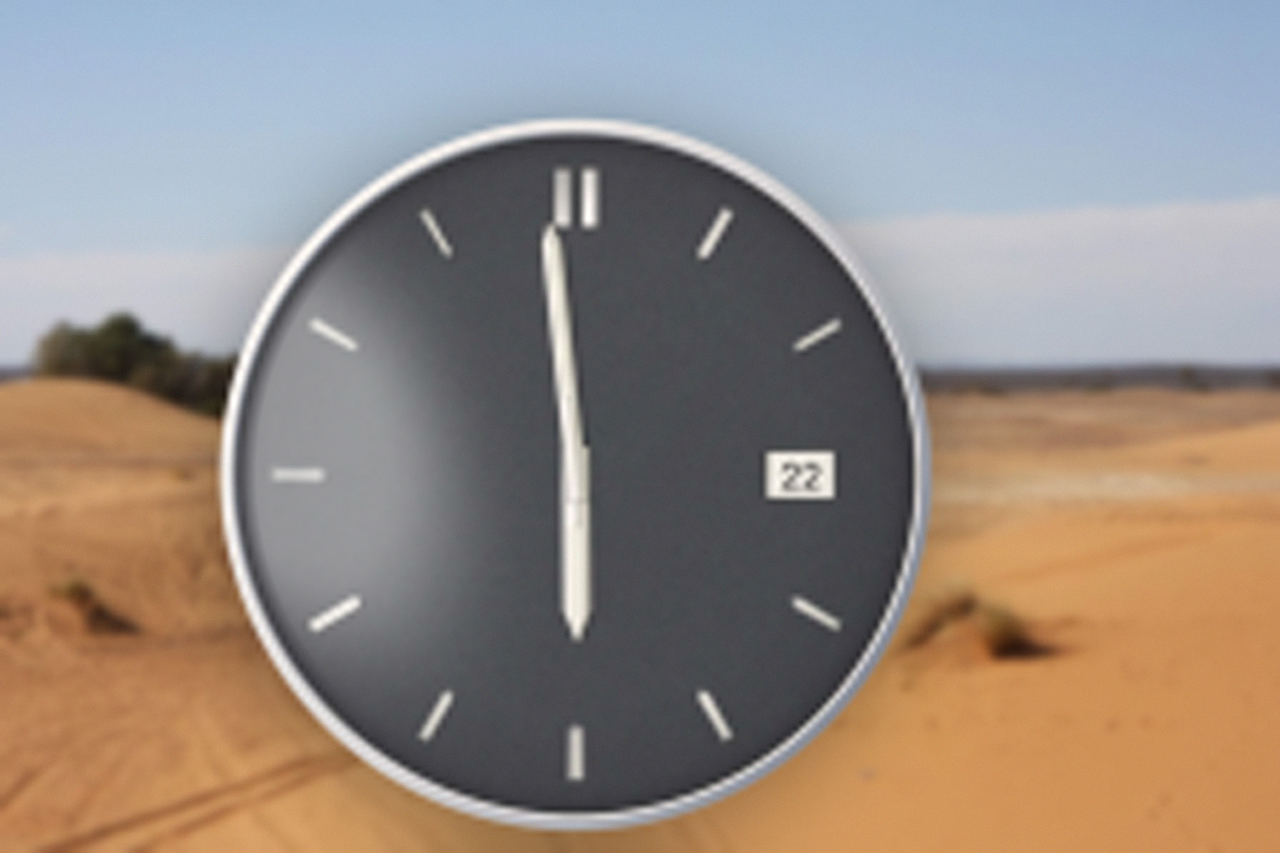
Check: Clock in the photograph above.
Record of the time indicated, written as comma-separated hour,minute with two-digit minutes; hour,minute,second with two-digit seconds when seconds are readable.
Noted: 5,59
